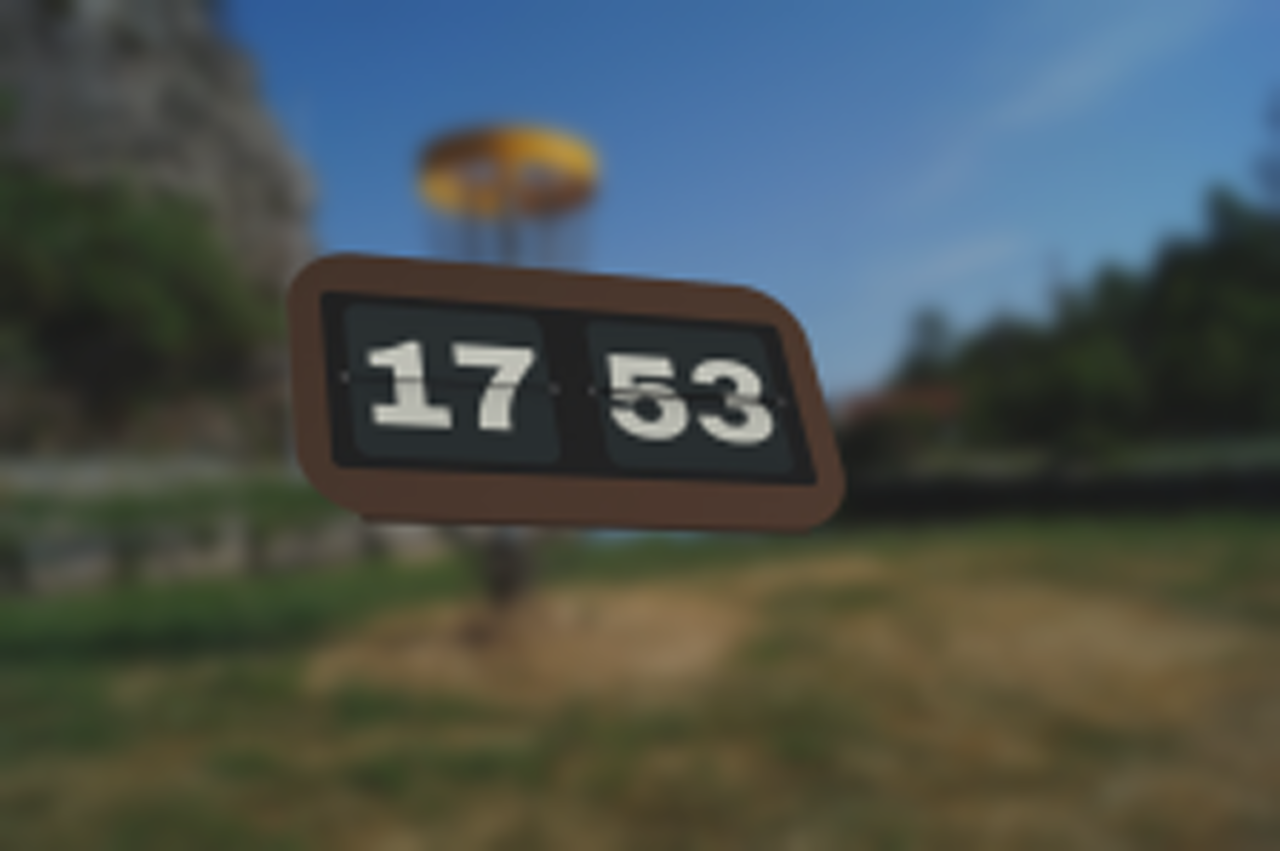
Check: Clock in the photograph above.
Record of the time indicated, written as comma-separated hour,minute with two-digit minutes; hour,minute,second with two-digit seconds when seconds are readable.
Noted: 17,53
